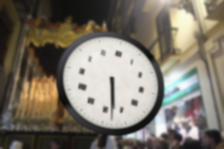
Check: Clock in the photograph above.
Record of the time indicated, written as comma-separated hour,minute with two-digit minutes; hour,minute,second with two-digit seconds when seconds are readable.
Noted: 5,28
